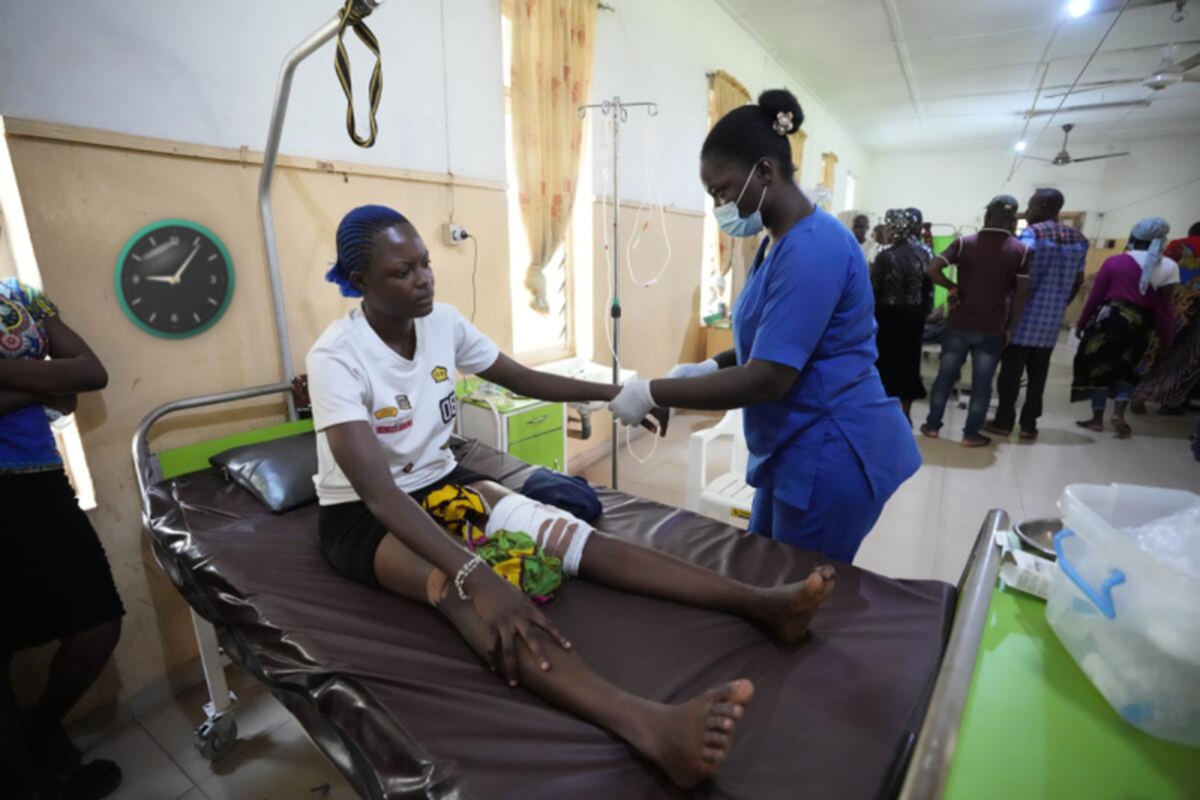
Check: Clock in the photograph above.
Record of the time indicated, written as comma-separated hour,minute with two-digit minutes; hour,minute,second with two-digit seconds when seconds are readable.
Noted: 9,06
